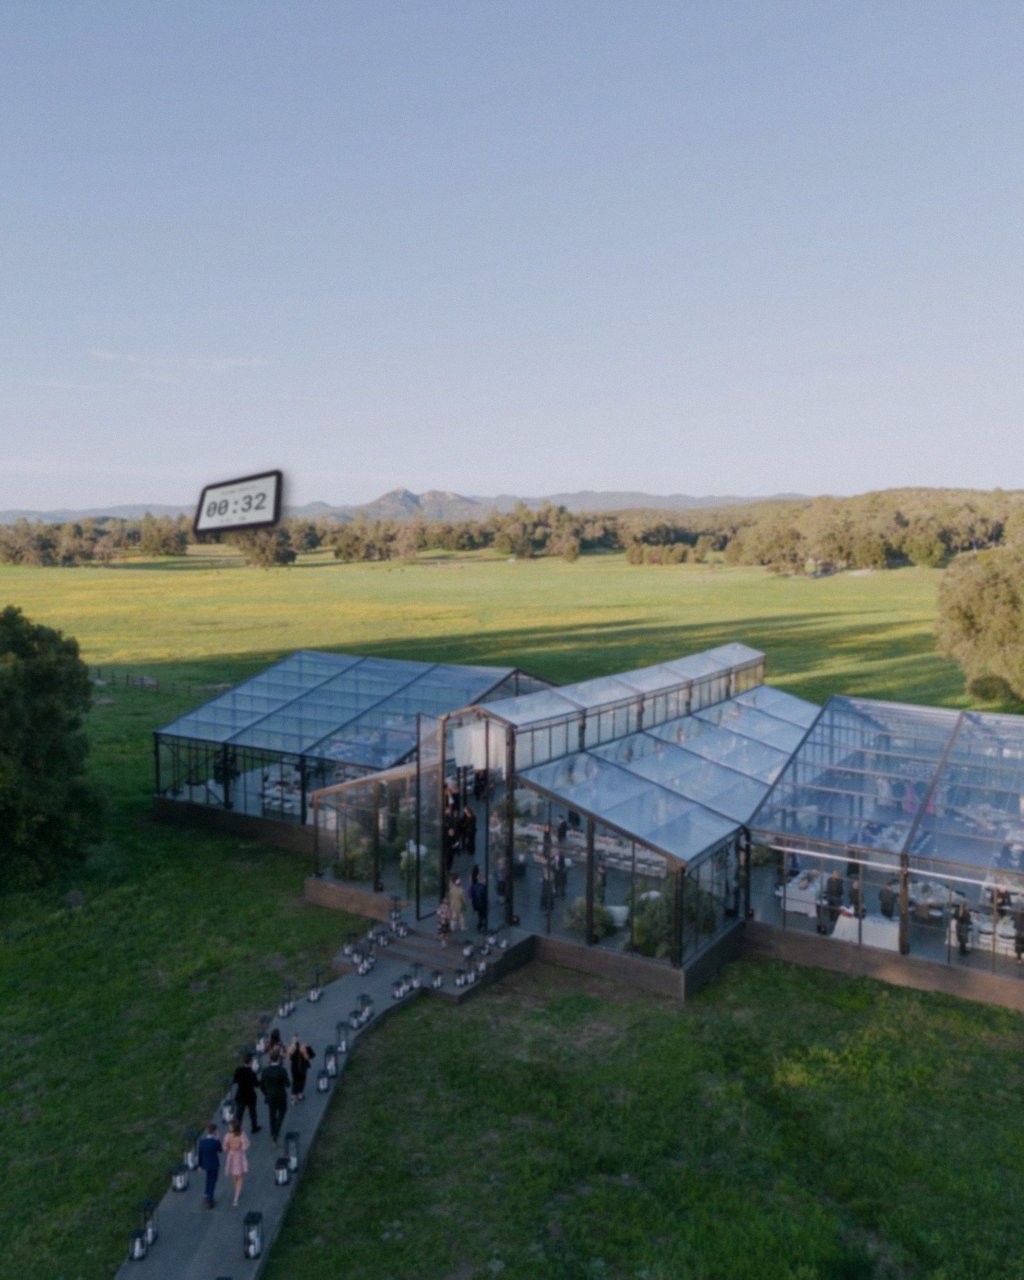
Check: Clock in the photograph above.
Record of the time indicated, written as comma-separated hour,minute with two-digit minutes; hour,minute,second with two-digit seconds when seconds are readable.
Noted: 0,32
